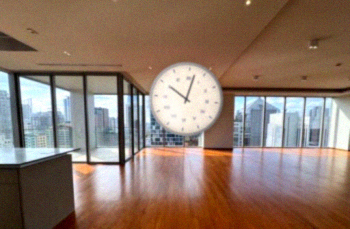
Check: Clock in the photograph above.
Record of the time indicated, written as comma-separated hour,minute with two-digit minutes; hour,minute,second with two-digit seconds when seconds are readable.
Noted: 10,02
